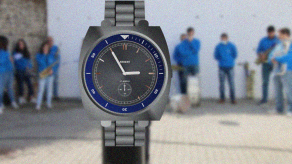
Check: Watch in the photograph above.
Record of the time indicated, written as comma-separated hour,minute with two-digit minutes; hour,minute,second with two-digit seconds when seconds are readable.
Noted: 2,55
